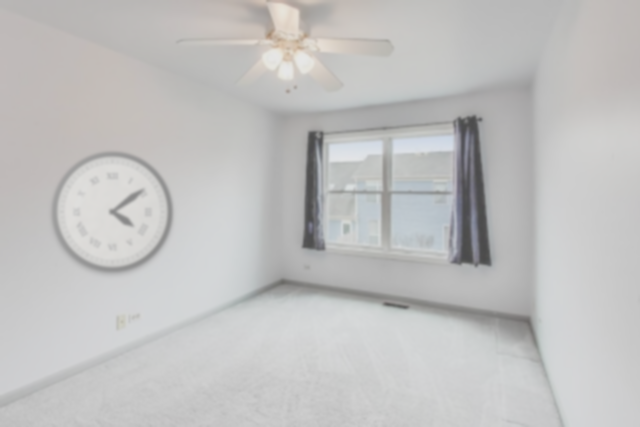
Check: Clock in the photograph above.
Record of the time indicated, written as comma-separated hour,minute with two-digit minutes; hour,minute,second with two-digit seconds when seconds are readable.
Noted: 4,09
